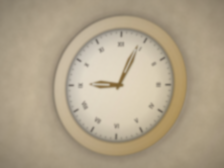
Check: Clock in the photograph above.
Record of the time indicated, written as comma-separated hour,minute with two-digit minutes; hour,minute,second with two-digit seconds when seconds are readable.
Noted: 9,04
